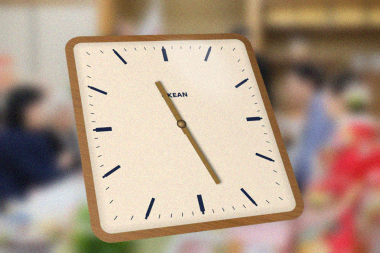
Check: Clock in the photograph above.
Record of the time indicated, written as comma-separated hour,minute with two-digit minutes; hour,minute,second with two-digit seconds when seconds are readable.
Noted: 11,27
